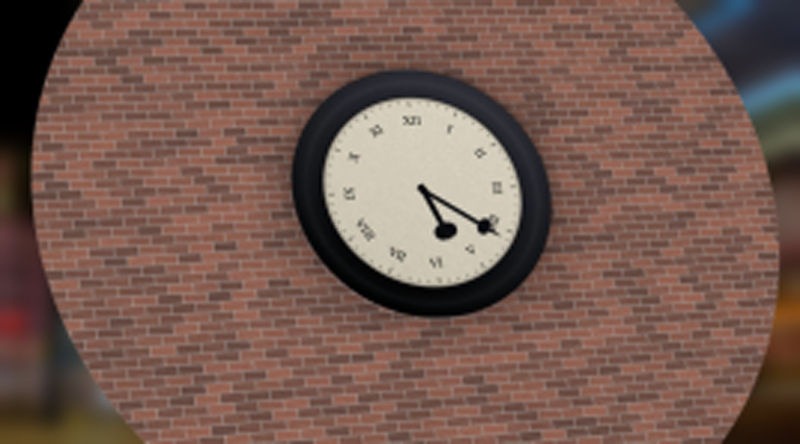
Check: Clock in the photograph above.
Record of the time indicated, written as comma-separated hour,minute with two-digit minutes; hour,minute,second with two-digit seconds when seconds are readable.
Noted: 5,21
